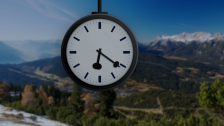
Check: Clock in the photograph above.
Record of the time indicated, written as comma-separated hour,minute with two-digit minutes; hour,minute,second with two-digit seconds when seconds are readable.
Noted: 6,21
